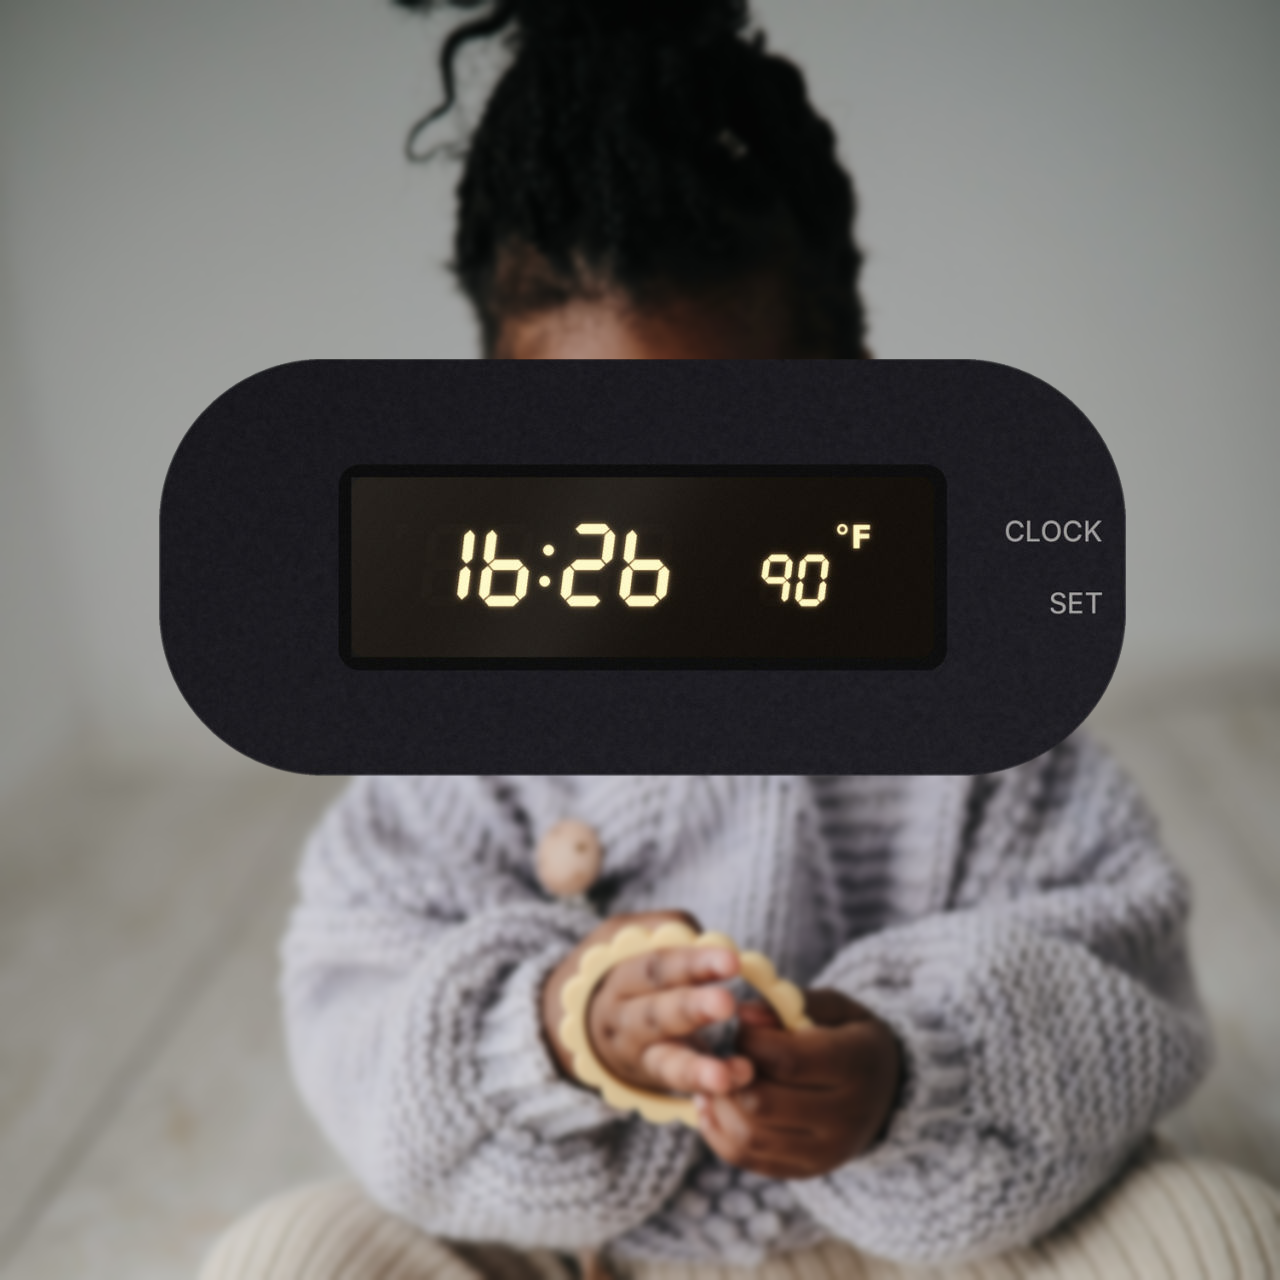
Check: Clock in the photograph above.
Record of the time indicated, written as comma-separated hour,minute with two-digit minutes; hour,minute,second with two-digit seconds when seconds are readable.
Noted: 16,26
